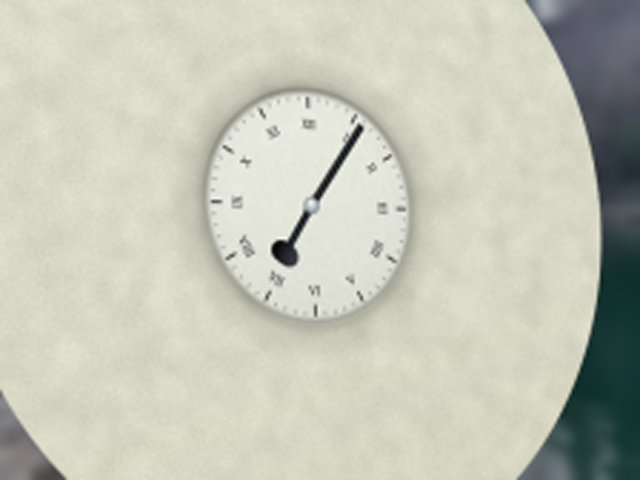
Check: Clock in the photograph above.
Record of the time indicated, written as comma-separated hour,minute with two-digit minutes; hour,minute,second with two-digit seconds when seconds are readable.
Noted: 7,06
